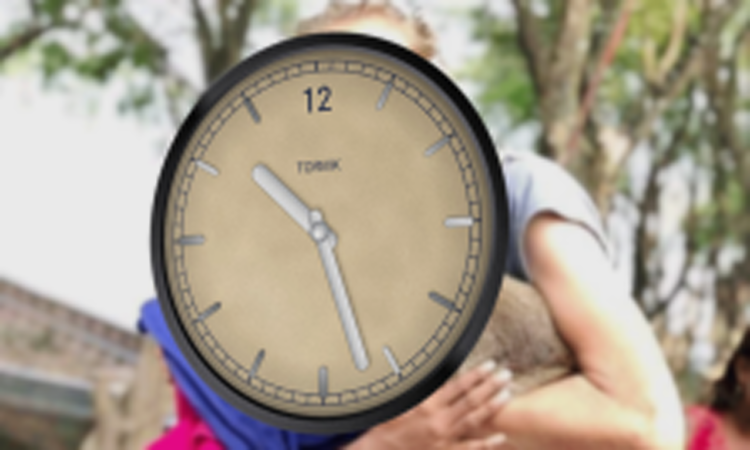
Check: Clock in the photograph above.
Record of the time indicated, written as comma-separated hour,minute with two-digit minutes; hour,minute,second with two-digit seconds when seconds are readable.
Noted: 10,27
